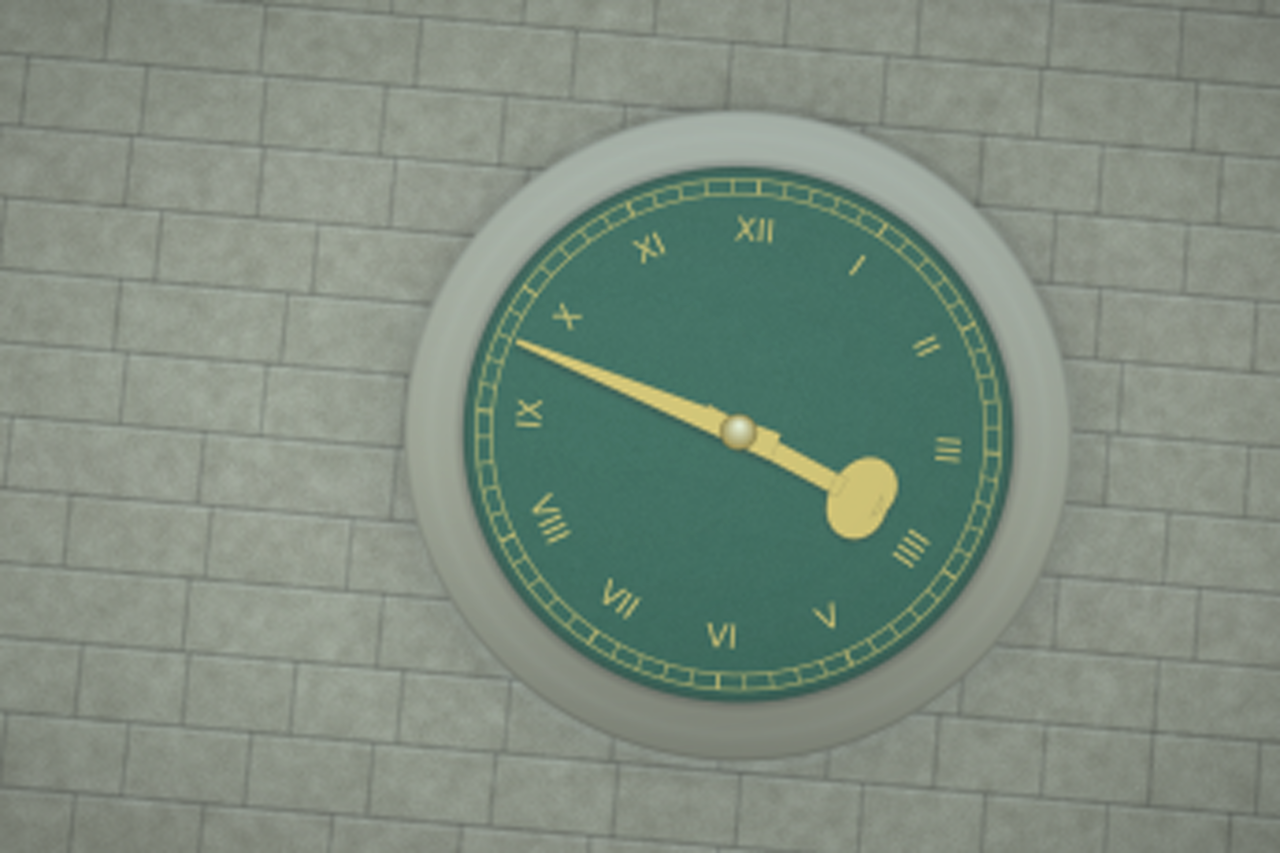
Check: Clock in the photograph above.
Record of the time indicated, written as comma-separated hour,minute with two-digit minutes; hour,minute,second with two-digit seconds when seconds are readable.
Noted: 3,48
